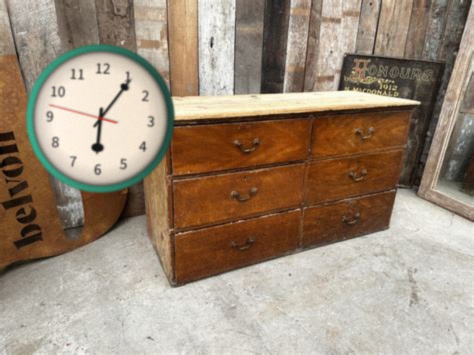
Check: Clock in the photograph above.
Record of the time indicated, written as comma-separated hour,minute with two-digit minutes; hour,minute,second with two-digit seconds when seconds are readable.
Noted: 6,05,47
